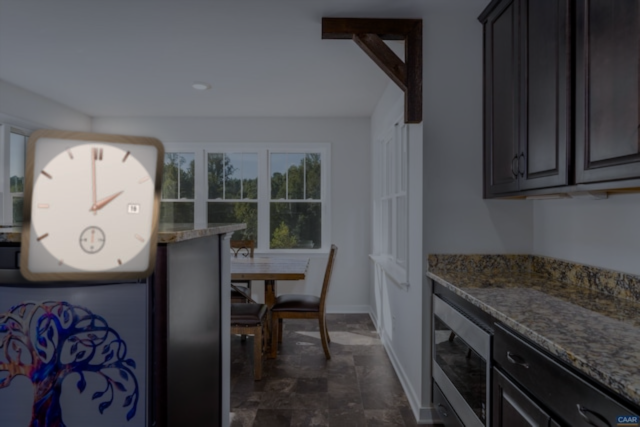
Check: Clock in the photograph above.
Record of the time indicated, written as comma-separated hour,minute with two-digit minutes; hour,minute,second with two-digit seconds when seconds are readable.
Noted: 1,59
